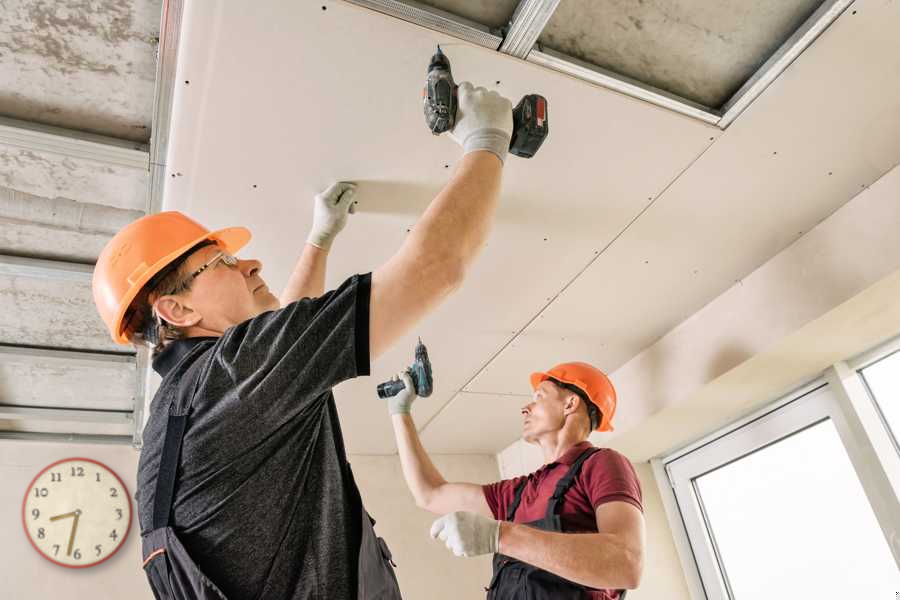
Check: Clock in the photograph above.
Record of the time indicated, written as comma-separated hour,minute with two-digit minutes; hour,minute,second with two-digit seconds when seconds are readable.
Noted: 8,32
